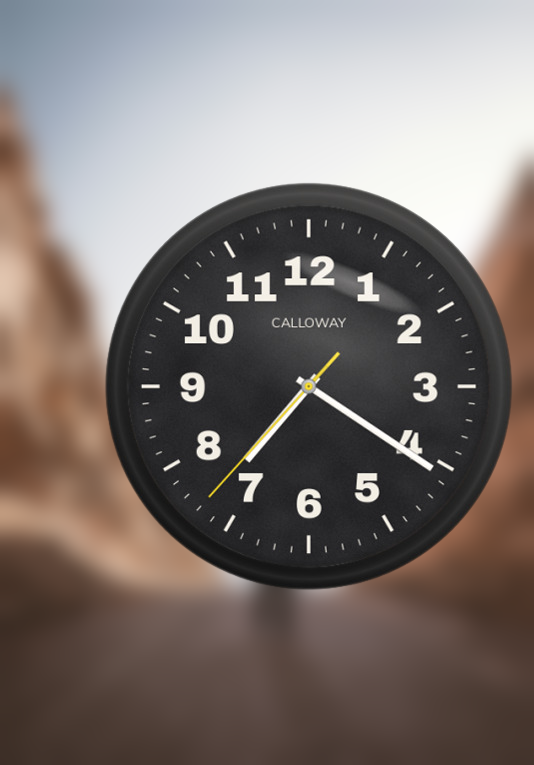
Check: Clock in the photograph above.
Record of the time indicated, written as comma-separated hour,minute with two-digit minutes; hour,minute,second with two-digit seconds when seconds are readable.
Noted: 7,20,37
